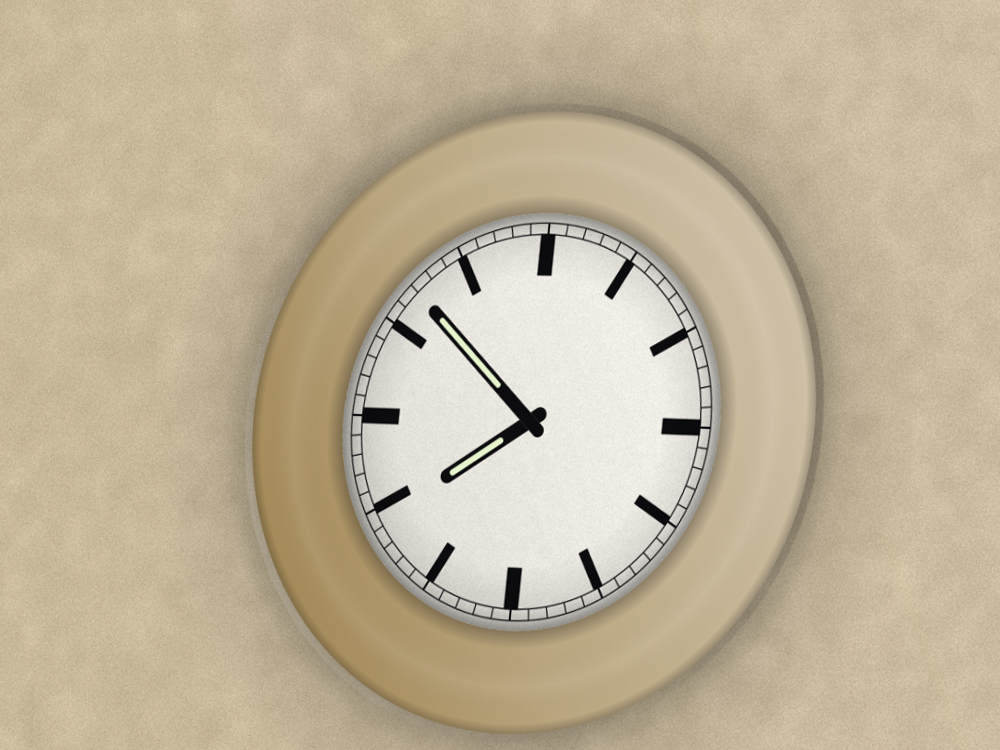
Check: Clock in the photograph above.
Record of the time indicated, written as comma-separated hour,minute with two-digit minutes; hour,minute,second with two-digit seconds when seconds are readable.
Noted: 7,52
